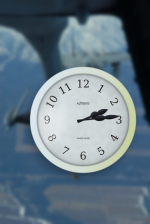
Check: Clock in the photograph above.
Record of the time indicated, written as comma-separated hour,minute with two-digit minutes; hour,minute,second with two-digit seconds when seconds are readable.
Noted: 2,14
